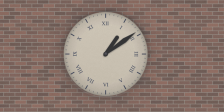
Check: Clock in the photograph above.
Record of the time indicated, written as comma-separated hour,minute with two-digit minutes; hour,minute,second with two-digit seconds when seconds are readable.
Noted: 1,09
